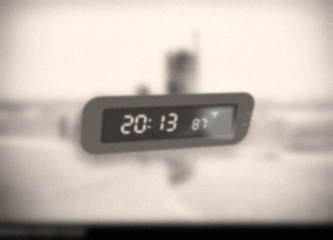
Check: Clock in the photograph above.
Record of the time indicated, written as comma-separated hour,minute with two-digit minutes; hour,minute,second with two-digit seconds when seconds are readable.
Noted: 20,13
